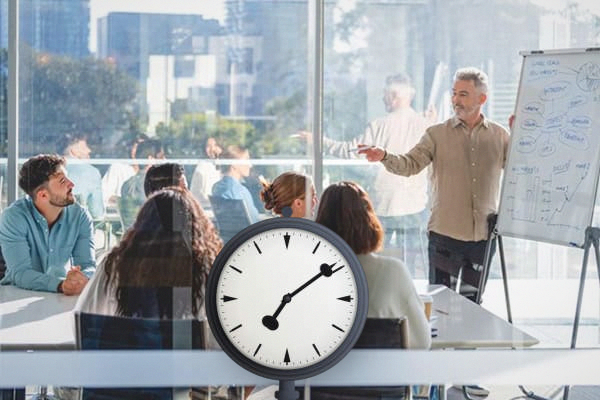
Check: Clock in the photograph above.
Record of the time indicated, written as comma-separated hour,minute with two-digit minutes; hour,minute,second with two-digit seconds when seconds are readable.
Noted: 7,09
